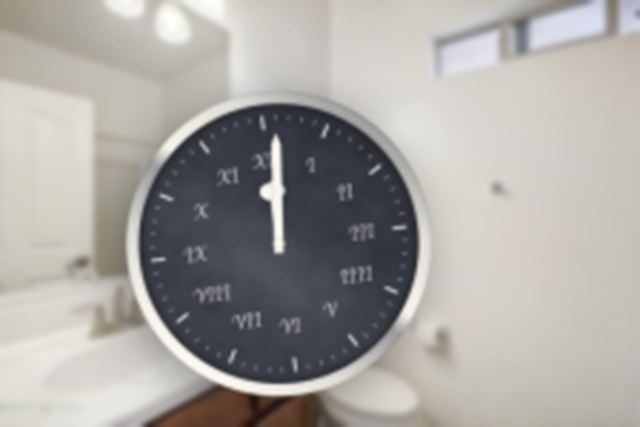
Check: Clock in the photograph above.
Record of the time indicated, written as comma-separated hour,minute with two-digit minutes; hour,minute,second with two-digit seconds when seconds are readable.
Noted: 12,01
